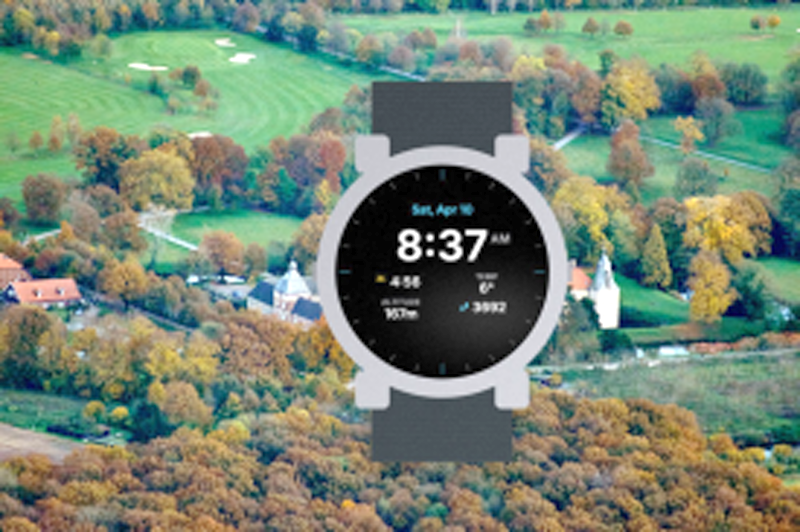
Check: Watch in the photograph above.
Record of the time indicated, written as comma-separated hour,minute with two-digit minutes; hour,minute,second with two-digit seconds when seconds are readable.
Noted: 8,37
